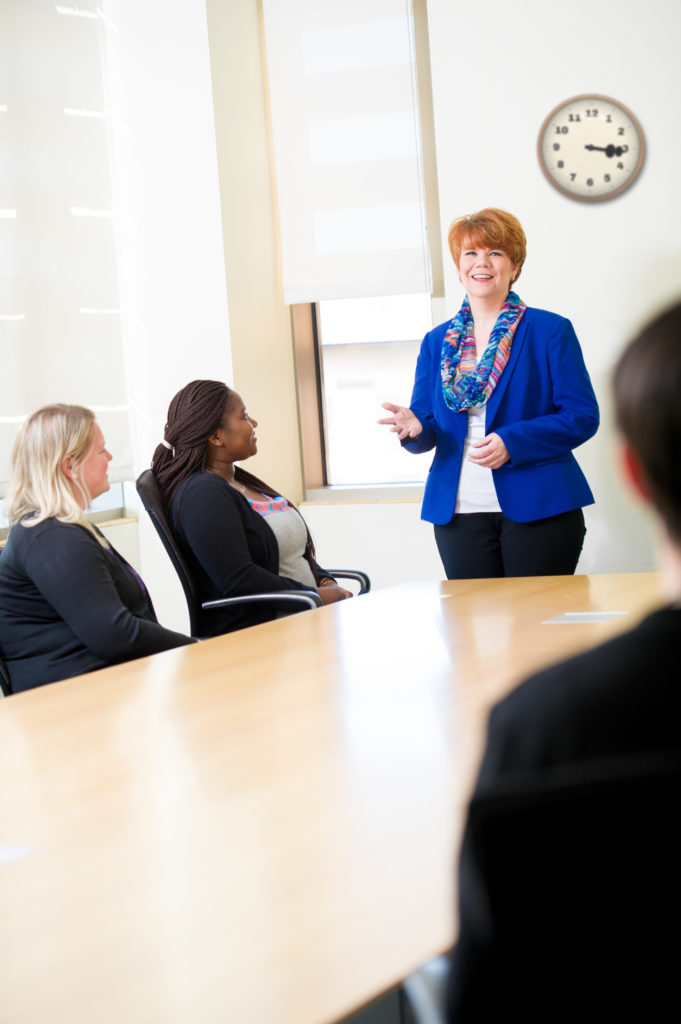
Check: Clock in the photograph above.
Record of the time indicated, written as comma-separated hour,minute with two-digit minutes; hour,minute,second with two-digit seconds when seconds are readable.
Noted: 3,16
